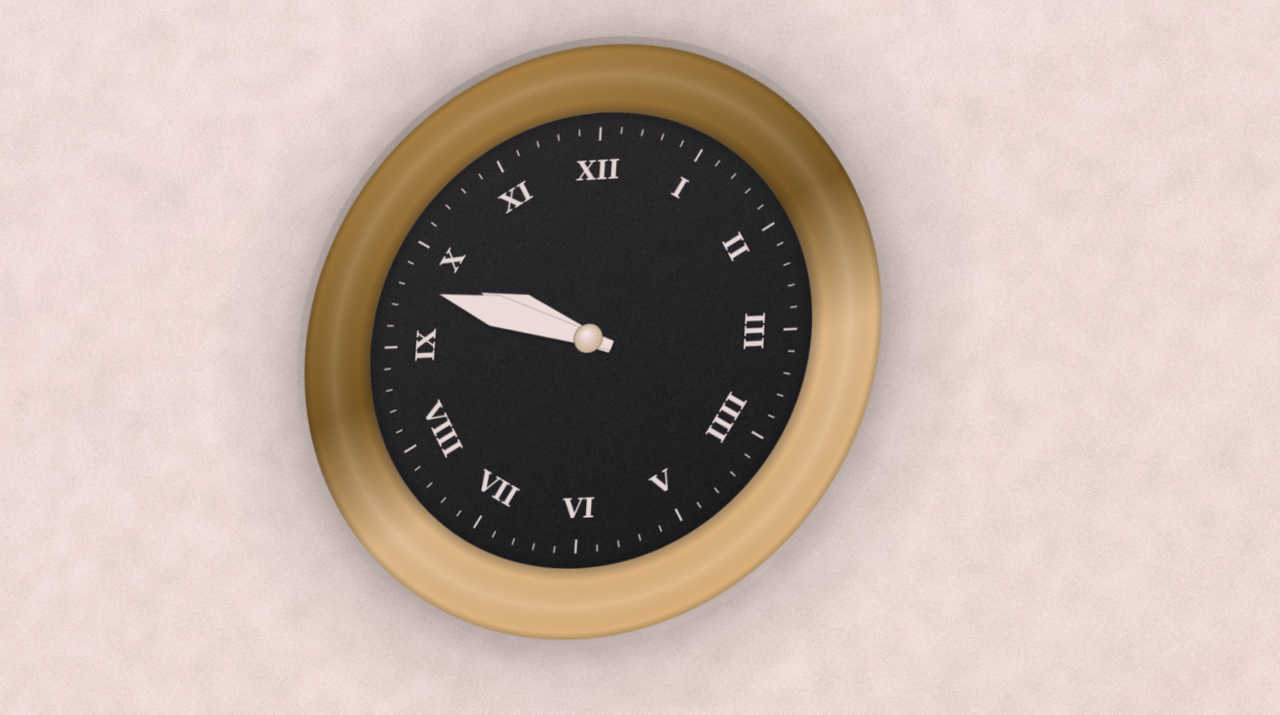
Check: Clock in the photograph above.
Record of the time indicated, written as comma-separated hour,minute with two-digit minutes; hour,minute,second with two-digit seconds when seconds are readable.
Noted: 9,48
